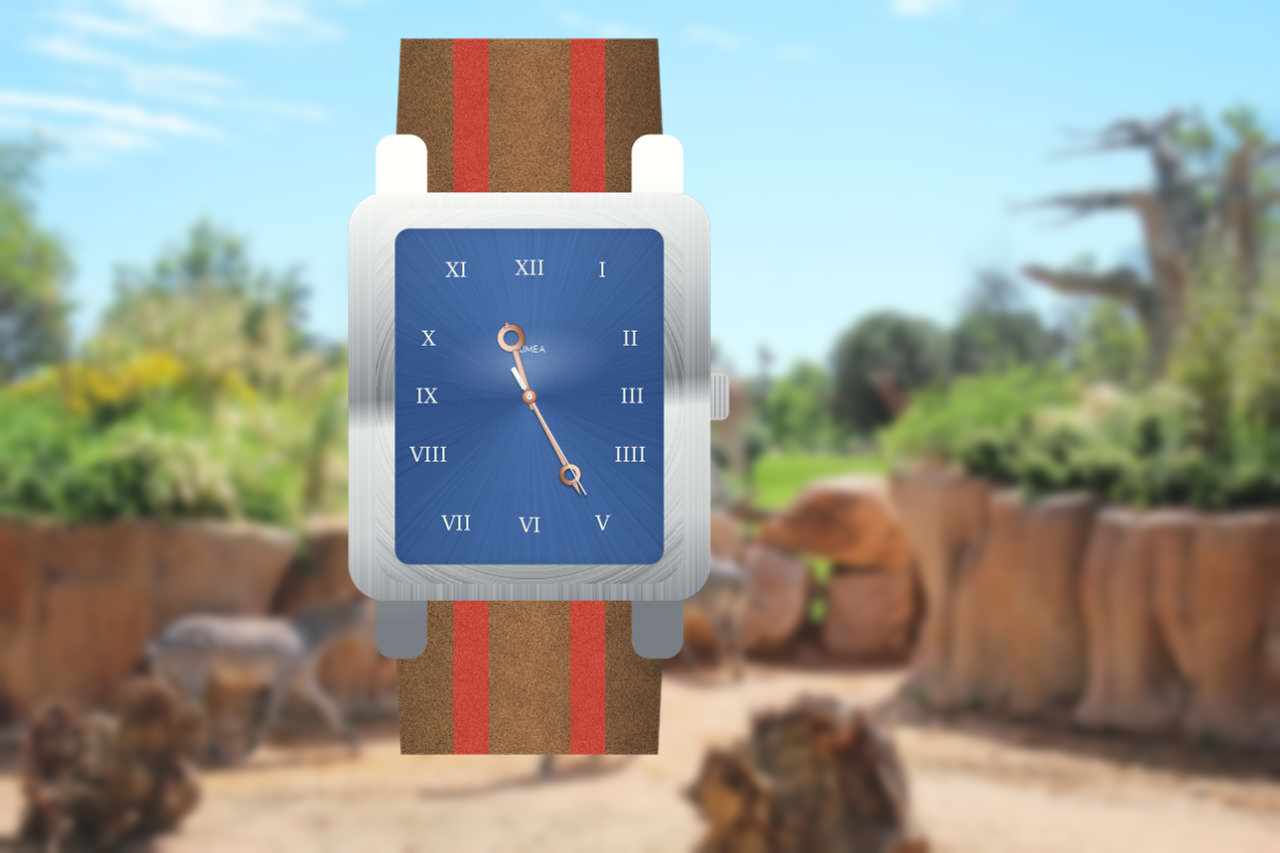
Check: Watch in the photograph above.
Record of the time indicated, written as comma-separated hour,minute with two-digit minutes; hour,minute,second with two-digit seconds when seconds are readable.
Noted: 11,25,25
